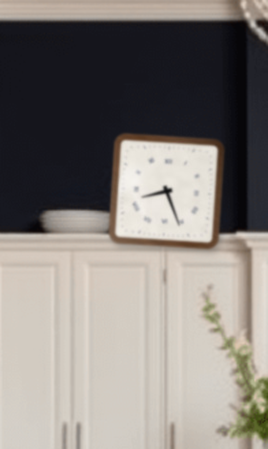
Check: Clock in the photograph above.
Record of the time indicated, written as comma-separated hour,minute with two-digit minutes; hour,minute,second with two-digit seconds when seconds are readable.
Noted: 8,26
